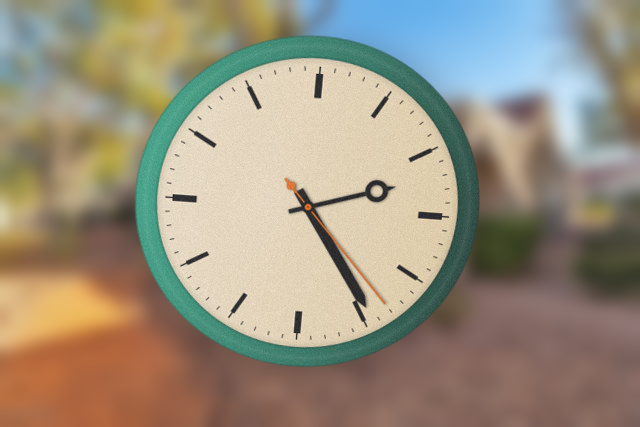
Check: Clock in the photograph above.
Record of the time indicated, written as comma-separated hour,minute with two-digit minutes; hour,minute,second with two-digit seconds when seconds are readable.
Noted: 2,24,23
